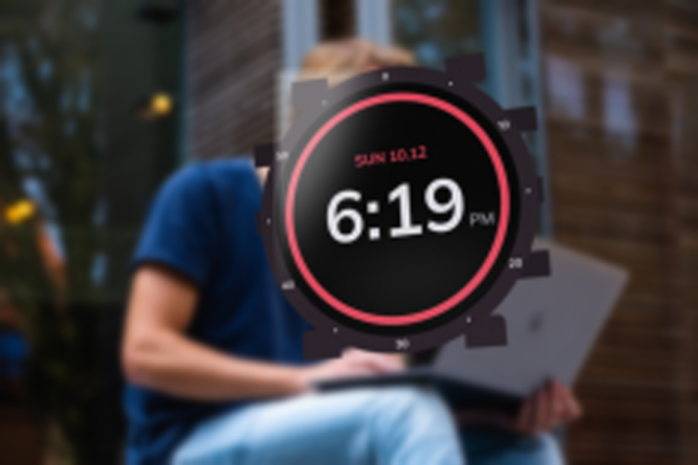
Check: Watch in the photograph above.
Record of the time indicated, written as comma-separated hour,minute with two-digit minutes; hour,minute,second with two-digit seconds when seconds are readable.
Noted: 6,19
